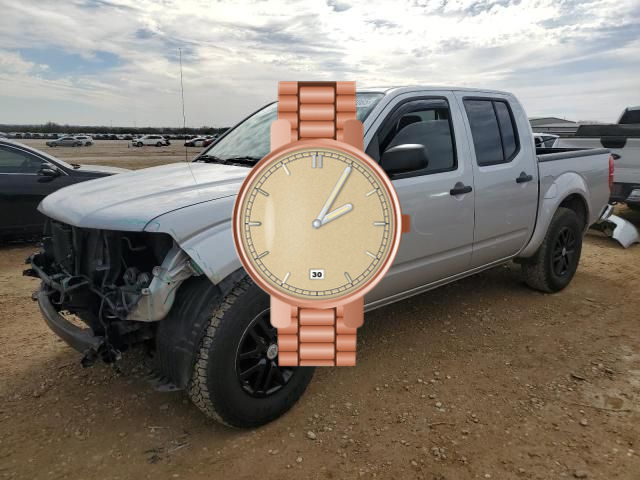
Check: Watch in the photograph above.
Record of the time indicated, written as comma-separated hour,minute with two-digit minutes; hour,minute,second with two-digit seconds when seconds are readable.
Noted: 2,05
